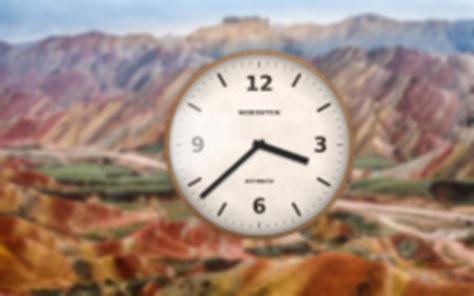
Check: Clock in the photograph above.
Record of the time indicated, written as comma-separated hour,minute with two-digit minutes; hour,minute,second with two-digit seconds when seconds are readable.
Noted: 3,38
